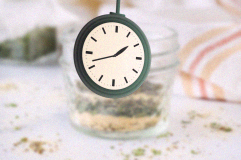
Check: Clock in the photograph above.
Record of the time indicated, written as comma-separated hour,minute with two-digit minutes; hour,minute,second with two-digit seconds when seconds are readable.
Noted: 1,42
